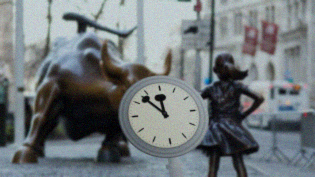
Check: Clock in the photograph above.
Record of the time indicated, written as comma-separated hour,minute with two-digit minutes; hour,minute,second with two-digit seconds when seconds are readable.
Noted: 11,53
